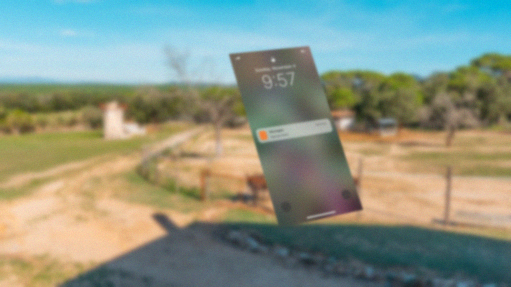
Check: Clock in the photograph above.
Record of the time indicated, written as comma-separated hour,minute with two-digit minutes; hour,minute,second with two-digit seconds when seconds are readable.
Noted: 9,57
